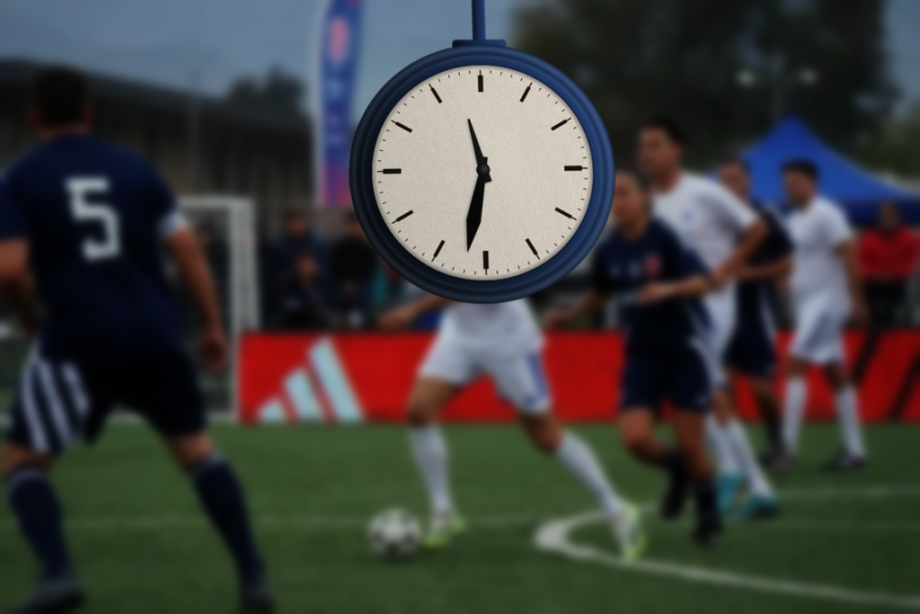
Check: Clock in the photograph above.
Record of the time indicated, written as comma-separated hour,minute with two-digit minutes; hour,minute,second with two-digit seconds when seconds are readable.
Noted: 11,32
